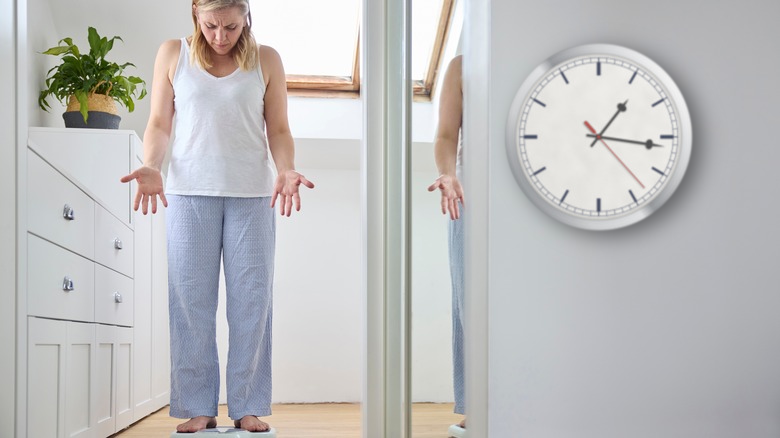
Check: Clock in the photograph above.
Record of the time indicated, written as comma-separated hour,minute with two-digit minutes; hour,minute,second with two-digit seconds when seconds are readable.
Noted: 1,16,23
